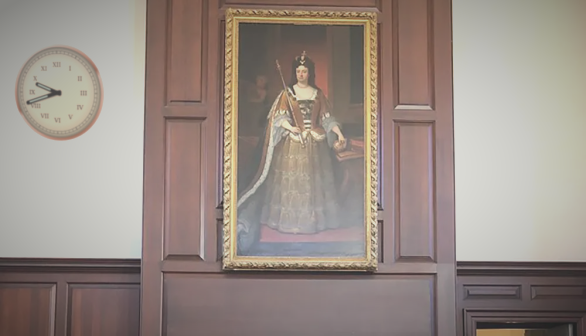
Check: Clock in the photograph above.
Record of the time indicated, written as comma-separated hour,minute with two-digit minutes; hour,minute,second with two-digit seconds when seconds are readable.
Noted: 9,42
